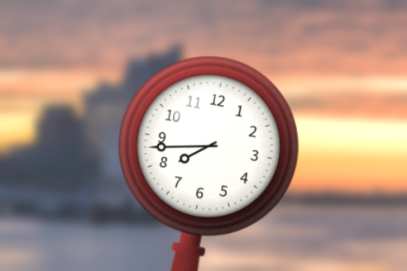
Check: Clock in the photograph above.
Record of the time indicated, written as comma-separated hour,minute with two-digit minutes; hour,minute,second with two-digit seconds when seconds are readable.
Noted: 7,43
